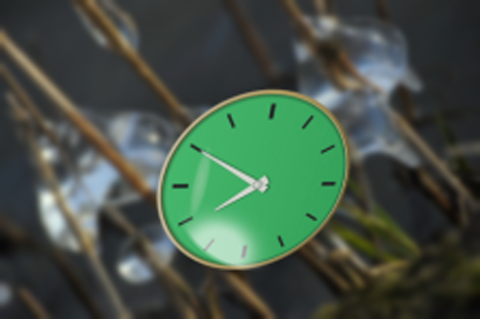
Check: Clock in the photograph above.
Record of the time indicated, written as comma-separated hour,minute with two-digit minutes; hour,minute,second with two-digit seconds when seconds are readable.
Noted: 7,50
